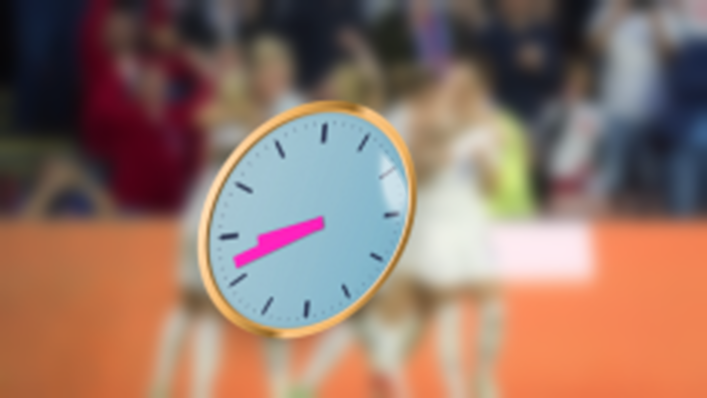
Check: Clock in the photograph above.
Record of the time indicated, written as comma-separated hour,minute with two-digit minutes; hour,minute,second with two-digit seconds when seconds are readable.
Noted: 8,42
